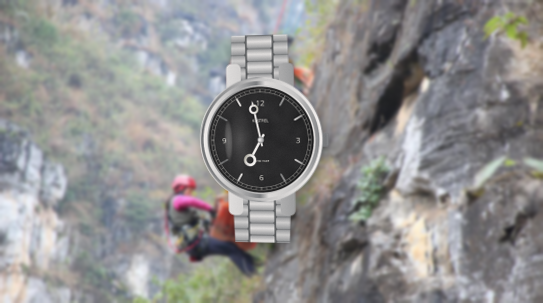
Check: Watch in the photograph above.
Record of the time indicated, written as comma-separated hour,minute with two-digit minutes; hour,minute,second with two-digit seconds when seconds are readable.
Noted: 6,58
